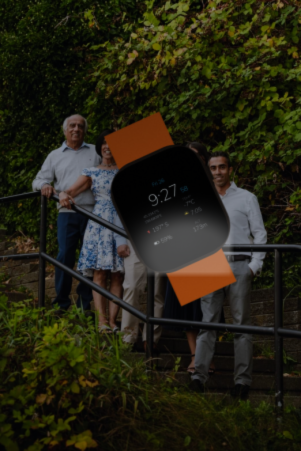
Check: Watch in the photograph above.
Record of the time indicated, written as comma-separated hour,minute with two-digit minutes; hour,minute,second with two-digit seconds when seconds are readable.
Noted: 9,27
